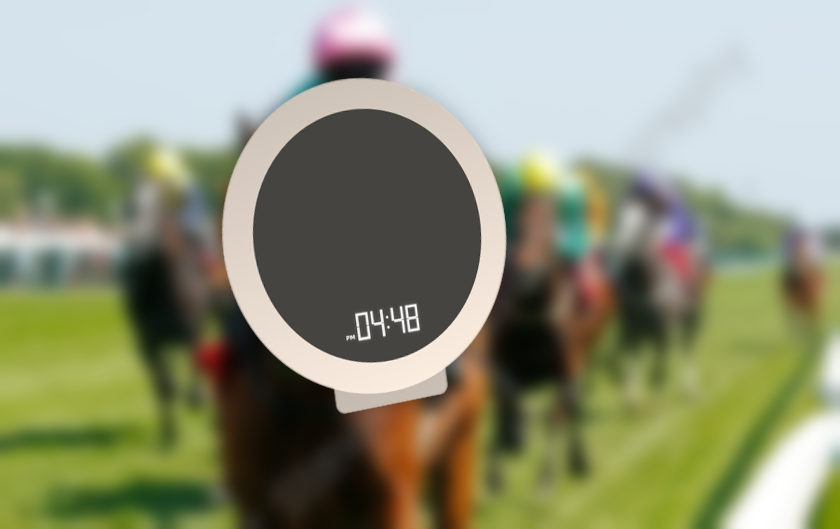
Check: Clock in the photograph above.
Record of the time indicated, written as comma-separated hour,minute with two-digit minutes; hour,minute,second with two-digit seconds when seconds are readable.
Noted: 4,48
